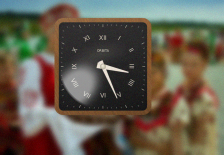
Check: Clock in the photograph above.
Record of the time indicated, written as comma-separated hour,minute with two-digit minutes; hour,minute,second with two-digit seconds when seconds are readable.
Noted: 3,26
